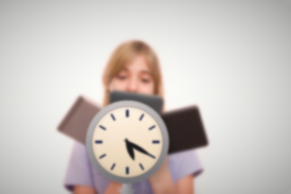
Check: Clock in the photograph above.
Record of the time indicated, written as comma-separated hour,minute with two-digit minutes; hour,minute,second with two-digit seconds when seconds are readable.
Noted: 5,20
